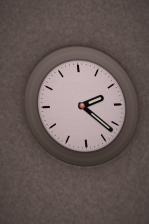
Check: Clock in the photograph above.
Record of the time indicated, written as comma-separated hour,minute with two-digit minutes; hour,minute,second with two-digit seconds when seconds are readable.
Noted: 2,22
